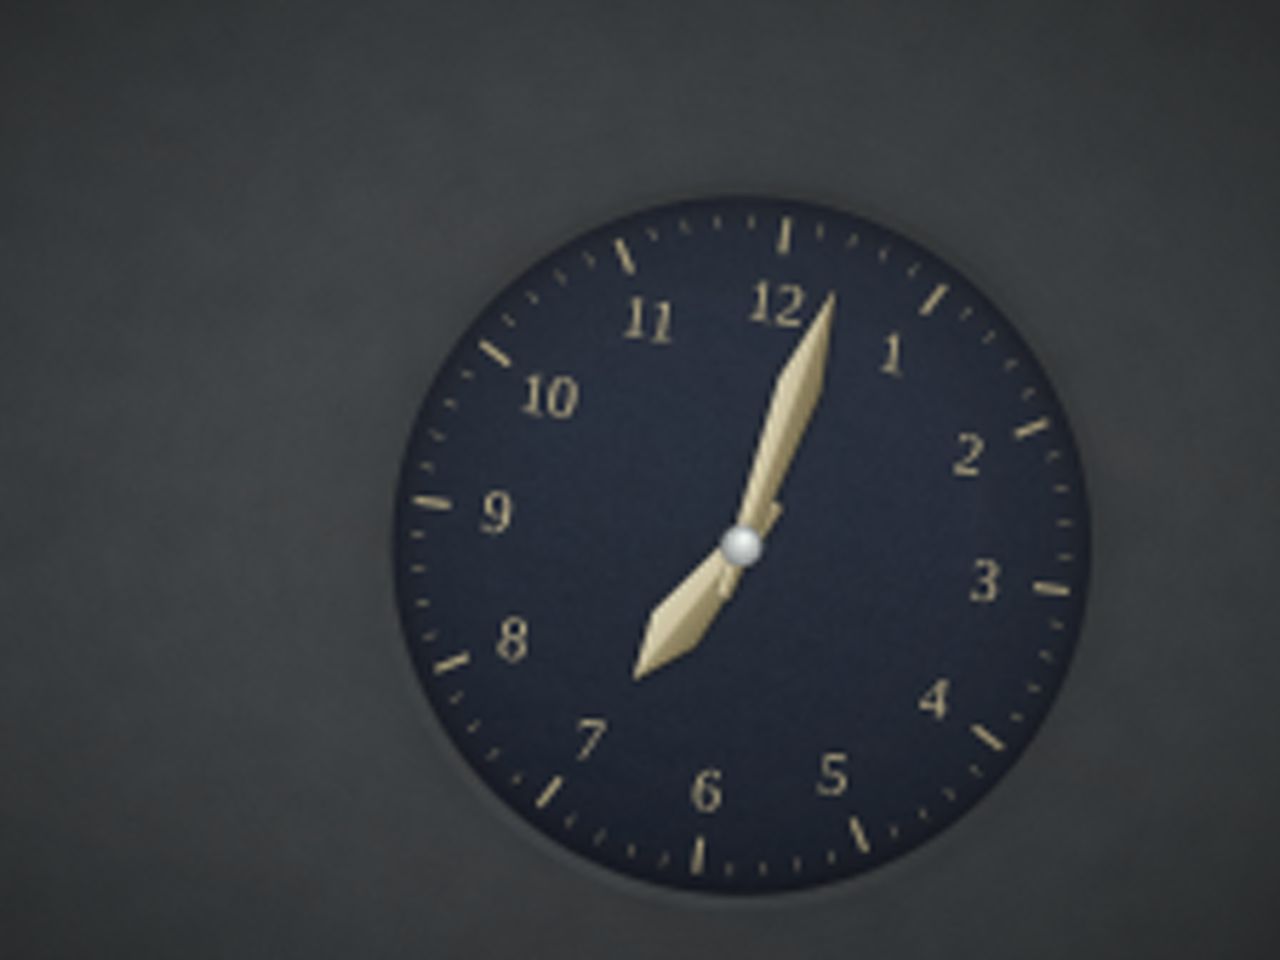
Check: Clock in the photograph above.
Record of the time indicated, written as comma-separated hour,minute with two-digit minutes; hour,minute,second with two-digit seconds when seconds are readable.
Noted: 7,02
